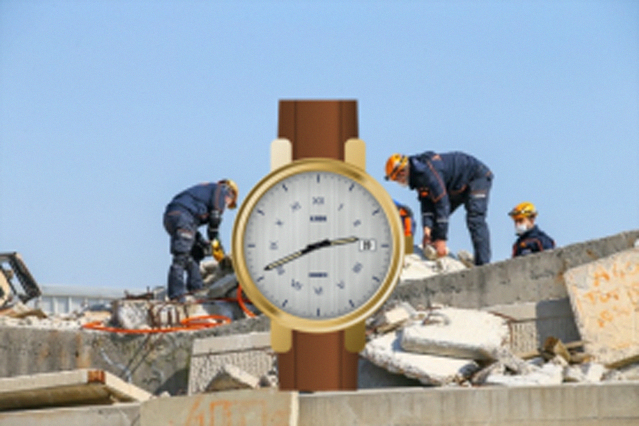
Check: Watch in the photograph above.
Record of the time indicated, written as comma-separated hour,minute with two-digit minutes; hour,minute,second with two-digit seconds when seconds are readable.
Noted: 2,41
